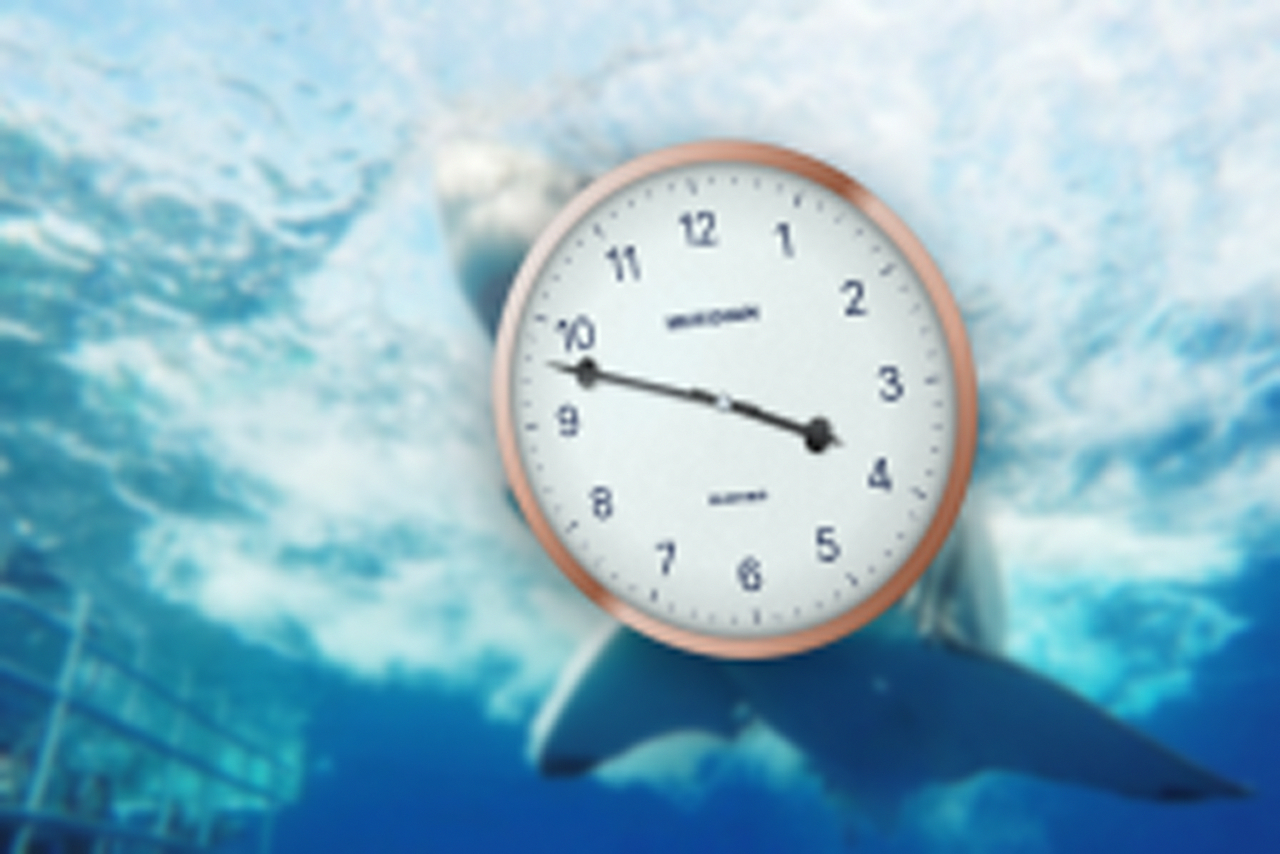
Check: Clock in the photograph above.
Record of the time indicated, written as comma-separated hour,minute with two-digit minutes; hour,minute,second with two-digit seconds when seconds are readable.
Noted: 3,48
